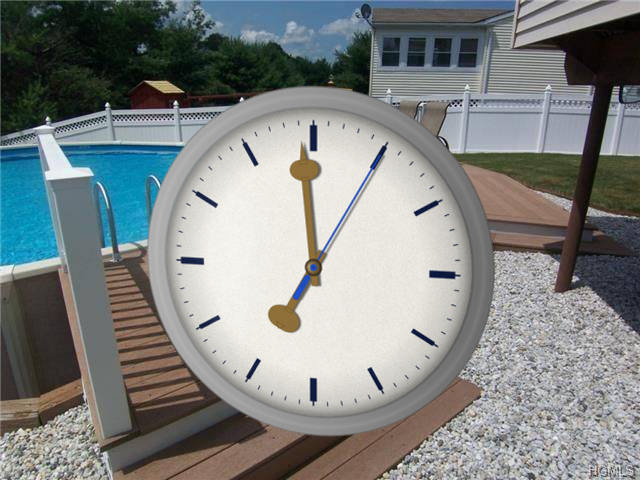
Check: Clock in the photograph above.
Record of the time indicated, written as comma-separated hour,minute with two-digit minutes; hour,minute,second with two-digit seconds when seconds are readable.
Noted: 6,59,05
